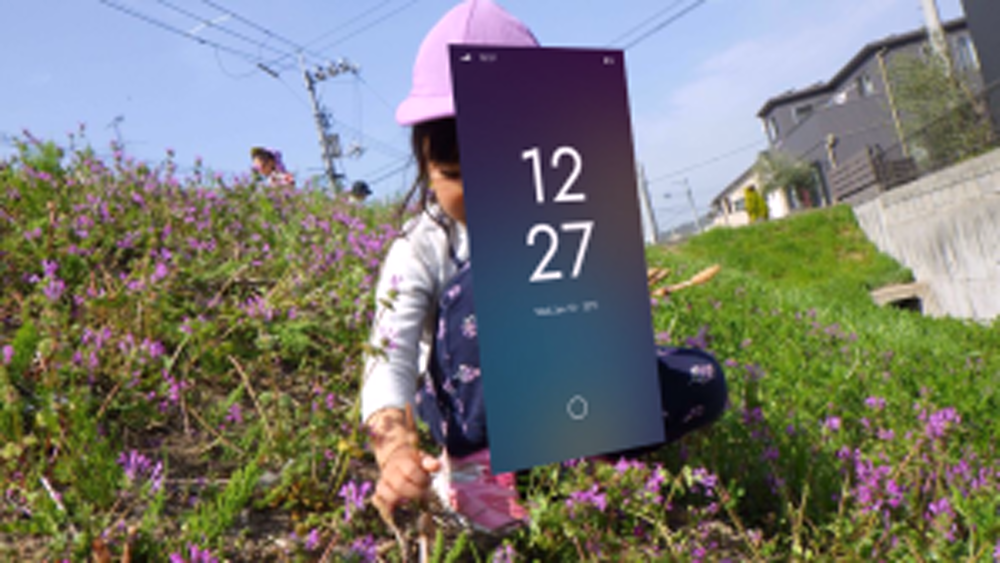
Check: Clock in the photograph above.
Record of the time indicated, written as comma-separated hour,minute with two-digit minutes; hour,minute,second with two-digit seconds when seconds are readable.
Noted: 12,27
